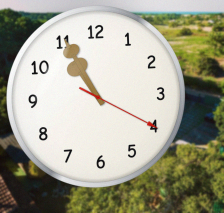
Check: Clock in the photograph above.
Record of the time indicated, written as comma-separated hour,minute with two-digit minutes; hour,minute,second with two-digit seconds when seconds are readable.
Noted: 10,55,20
